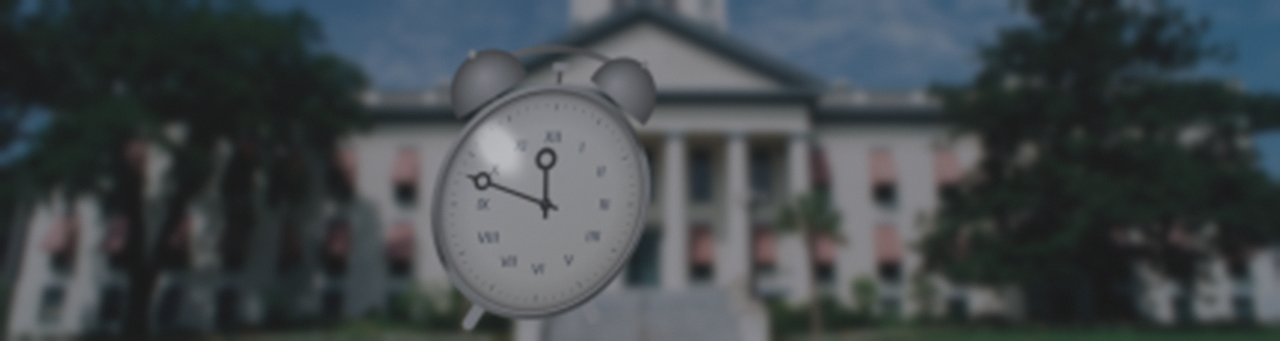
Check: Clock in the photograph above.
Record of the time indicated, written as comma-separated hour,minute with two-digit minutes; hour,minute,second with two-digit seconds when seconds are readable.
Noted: 11,48
